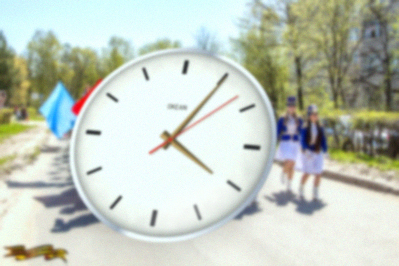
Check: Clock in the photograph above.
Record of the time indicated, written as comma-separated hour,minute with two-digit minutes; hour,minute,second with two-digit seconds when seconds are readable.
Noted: 4,05,08
